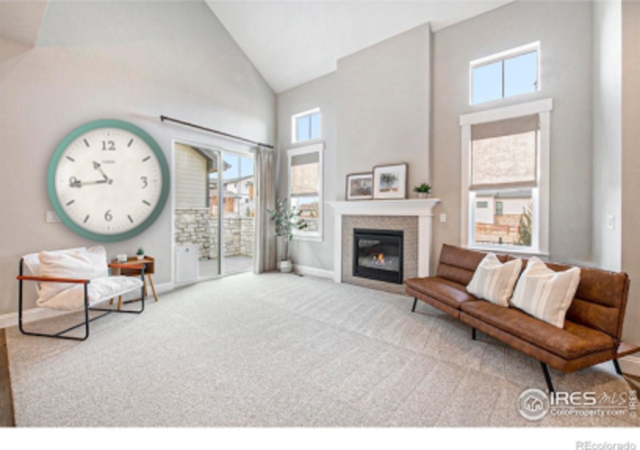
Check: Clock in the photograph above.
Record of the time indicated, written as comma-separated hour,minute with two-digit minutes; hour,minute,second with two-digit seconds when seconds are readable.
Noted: 10,44
